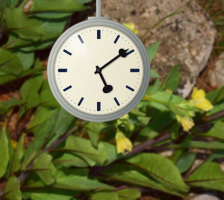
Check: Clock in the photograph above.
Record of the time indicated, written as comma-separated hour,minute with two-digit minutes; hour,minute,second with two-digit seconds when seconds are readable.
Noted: 5,09
